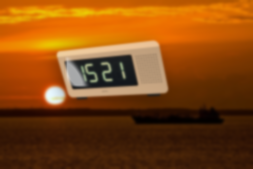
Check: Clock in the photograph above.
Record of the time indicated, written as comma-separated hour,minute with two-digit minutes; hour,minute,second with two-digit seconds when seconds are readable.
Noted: 15,21
